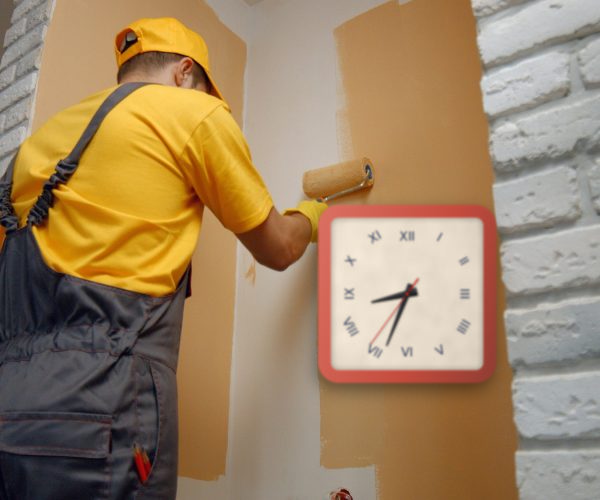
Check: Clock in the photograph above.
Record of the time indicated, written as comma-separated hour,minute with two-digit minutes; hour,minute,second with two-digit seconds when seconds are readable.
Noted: 8,33,36
